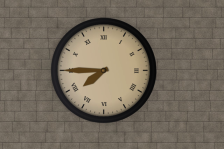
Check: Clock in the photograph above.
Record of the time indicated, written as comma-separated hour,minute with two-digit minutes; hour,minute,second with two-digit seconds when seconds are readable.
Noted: 7,45
